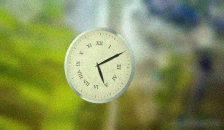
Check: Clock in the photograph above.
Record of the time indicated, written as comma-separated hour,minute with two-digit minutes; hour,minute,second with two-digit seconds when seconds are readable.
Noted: 5,10
